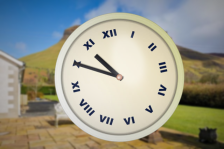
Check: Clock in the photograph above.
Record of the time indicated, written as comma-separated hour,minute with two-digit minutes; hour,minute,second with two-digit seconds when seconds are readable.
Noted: 10,50
